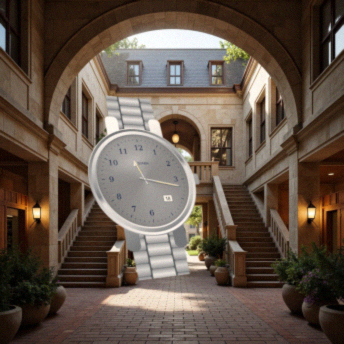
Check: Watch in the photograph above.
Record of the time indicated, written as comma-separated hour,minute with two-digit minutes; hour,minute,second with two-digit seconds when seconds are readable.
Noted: 11,17
